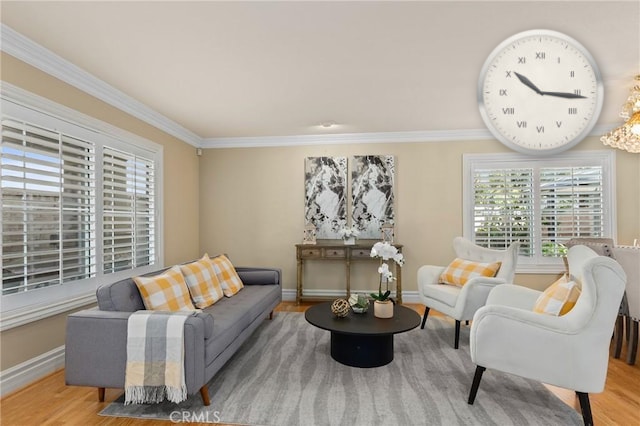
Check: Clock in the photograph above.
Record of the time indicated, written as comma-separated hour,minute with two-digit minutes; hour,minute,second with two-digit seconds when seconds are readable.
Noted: 10,16
